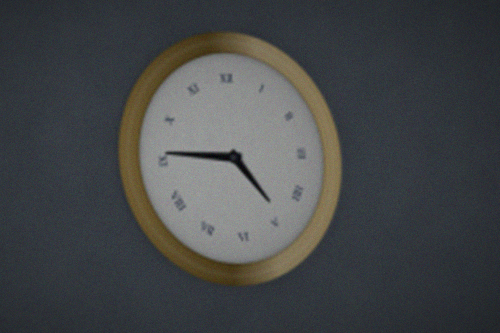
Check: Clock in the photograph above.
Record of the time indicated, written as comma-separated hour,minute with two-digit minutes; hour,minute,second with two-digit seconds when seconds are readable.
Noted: 4,46
